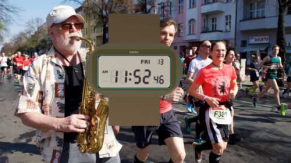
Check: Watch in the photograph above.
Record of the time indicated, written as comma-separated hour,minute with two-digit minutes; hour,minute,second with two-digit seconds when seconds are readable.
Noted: 11,52,46
